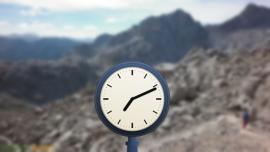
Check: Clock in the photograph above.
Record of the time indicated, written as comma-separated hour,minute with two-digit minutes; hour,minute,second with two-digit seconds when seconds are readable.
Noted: 7,11
